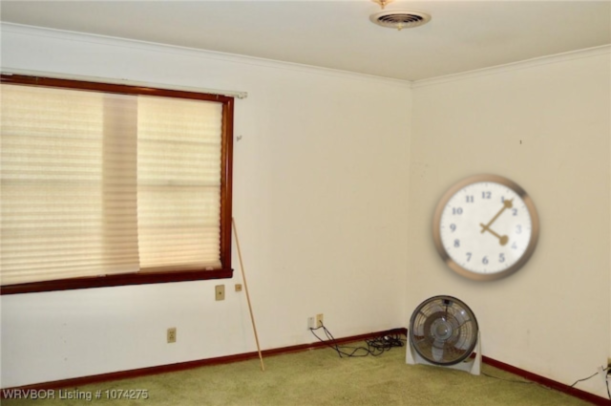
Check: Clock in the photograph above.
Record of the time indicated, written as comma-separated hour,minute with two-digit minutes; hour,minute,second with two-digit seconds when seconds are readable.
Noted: 4,07
